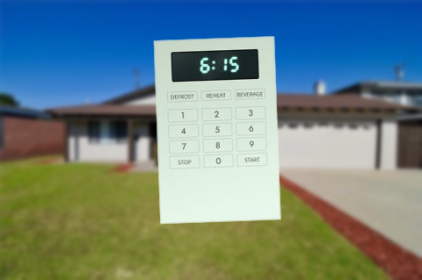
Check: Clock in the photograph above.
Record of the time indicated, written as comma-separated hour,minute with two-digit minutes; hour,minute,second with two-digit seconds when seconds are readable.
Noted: 6,15
